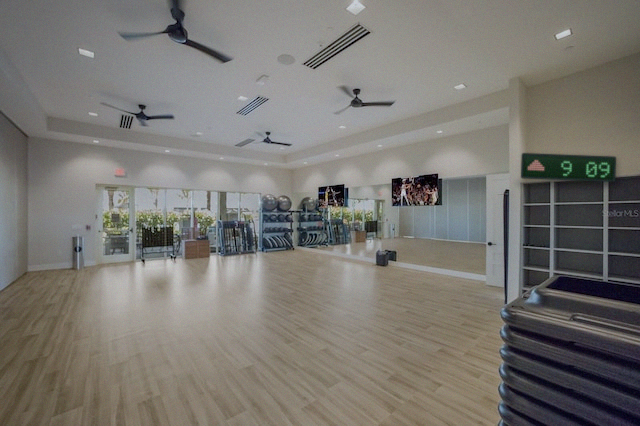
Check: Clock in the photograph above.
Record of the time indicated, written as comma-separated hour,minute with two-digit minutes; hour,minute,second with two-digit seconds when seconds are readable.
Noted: 9,09
